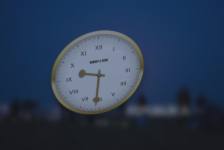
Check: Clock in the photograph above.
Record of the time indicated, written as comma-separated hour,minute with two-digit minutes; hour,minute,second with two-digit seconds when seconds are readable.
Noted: 9,31
